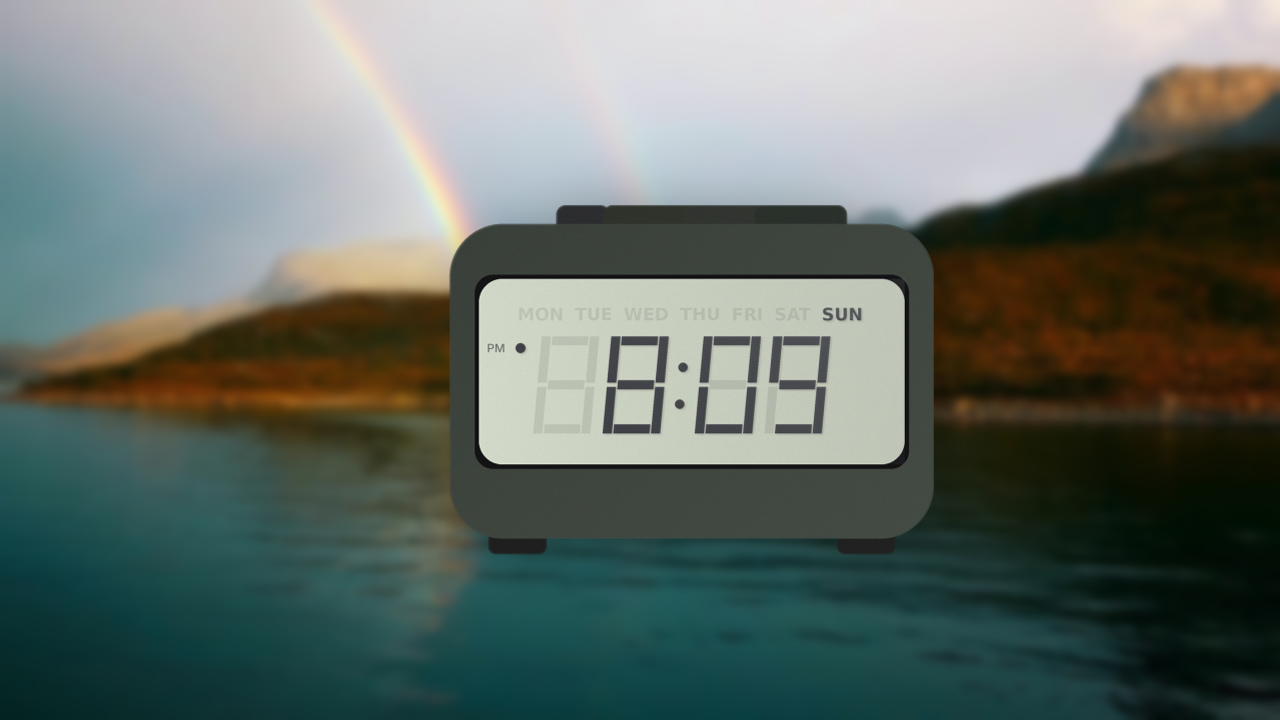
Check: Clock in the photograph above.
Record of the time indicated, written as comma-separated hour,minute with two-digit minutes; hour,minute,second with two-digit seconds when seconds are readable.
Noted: 8,09
